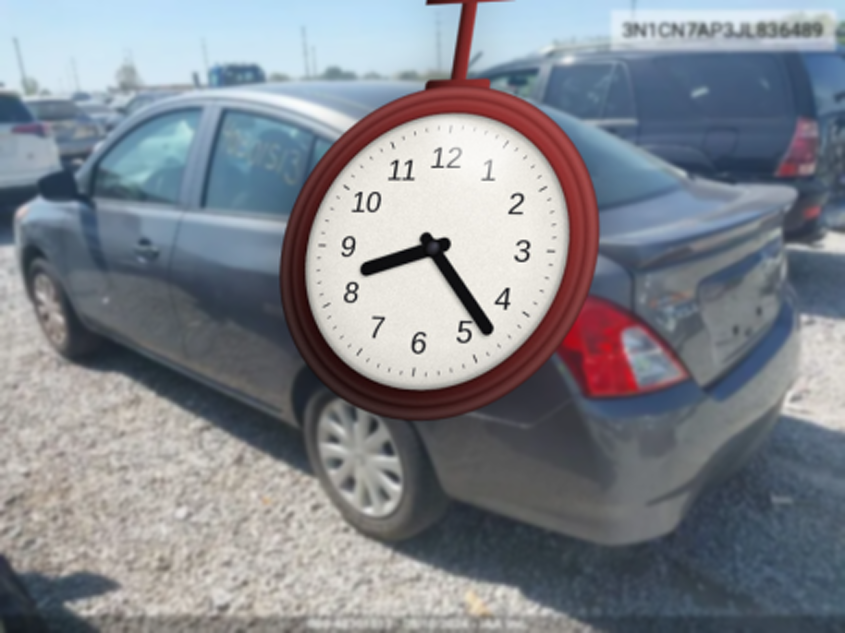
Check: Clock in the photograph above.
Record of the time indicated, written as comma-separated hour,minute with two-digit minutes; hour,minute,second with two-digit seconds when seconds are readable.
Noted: 8,23
